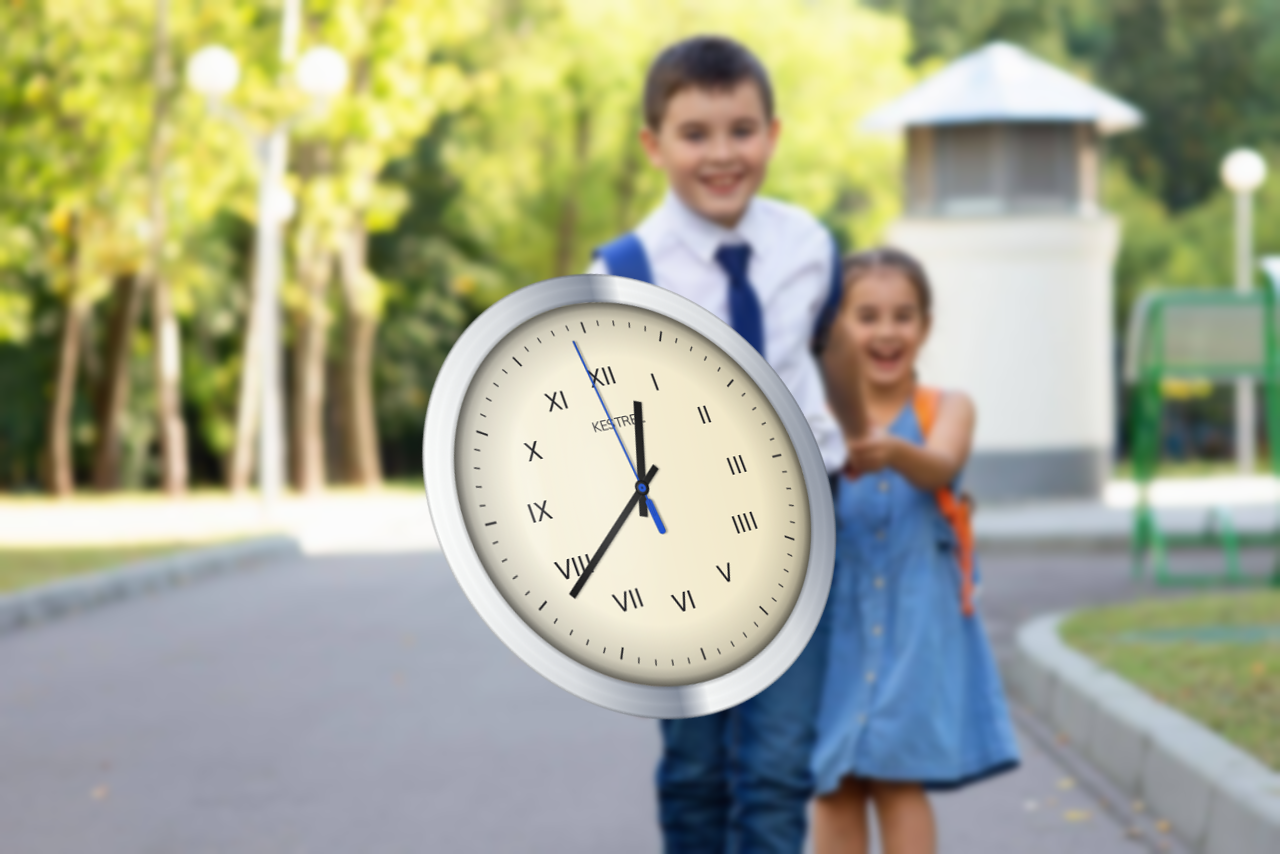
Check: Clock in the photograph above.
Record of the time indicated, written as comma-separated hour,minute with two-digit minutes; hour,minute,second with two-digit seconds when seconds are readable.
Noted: 12,38,59
